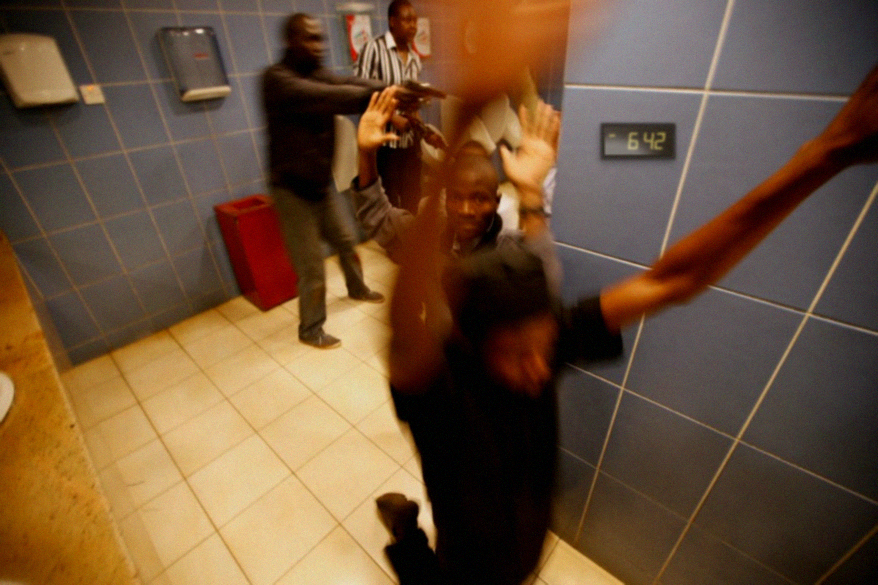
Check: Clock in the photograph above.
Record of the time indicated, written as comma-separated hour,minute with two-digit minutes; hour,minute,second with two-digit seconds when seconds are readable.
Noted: 6,42
